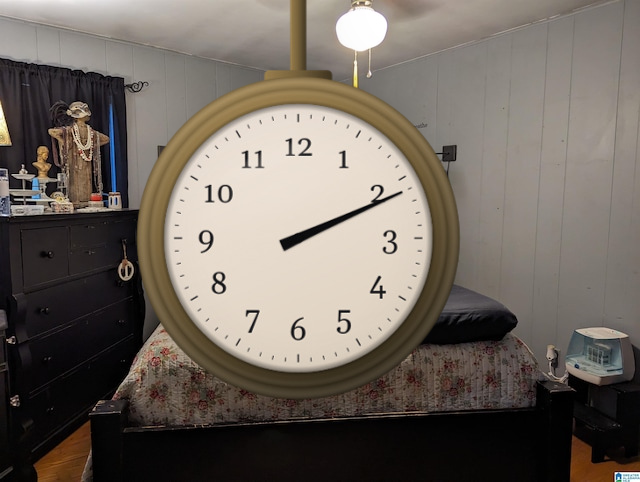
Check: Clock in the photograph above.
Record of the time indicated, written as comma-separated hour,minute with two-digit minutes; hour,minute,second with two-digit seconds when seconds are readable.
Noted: 2,11
